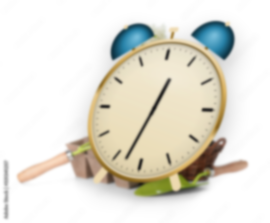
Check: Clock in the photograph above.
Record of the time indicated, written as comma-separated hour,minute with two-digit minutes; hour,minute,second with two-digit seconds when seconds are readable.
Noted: 12,33
